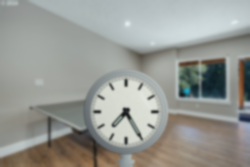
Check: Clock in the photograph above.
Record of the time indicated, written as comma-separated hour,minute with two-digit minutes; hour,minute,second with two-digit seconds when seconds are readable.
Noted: 7,25
